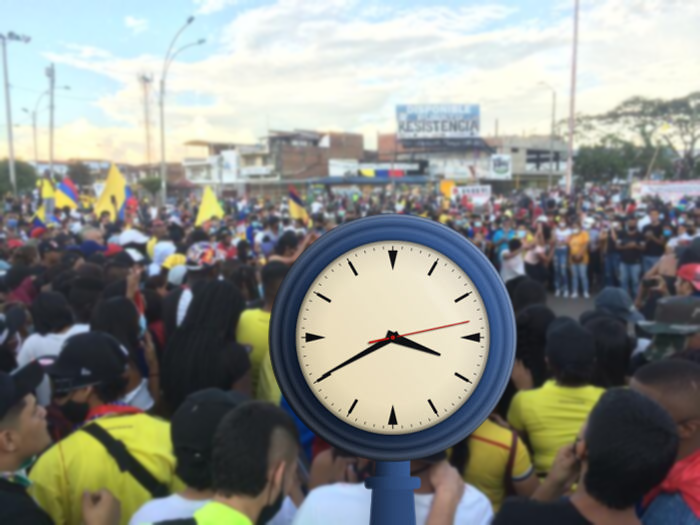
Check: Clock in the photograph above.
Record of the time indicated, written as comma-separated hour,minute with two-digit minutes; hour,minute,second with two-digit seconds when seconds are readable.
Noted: 3,40,13
